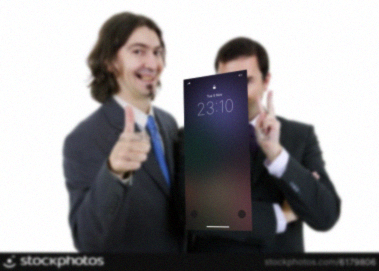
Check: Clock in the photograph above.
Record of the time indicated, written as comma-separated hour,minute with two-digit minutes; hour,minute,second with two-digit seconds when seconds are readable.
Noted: 23,10
